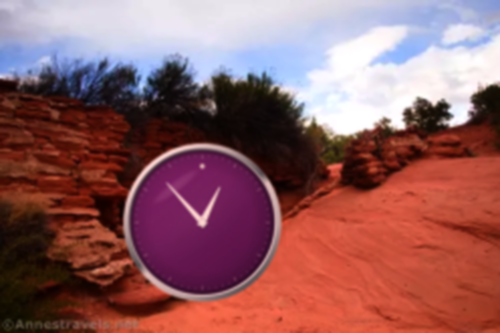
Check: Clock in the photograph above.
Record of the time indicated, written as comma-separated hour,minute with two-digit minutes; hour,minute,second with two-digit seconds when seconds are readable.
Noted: 12,53
